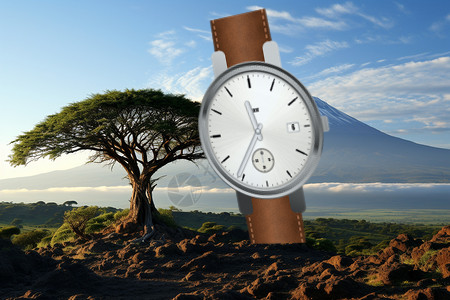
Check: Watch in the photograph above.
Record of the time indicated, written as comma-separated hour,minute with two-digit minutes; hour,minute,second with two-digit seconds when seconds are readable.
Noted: 11,36
